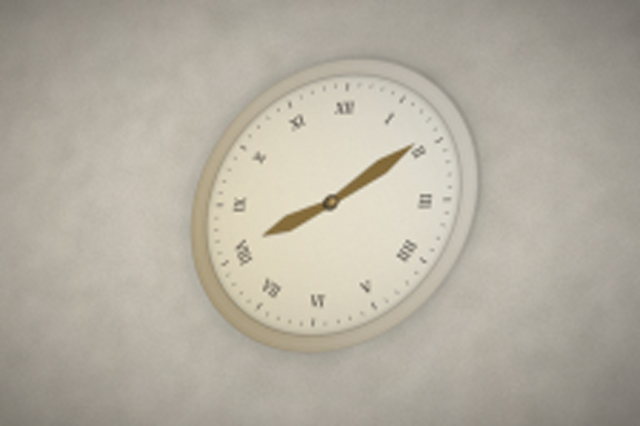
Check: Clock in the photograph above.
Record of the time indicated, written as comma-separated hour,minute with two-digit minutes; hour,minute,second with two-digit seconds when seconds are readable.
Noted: 8,09
